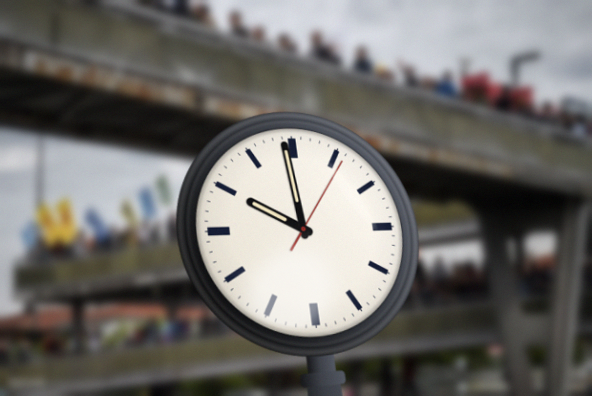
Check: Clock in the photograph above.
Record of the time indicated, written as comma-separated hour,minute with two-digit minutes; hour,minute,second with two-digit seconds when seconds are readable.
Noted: 9,59,06
